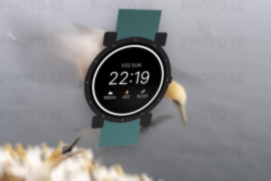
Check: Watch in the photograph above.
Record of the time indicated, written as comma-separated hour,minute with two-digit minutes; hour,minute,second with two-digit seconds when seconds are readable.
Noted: 22,19
